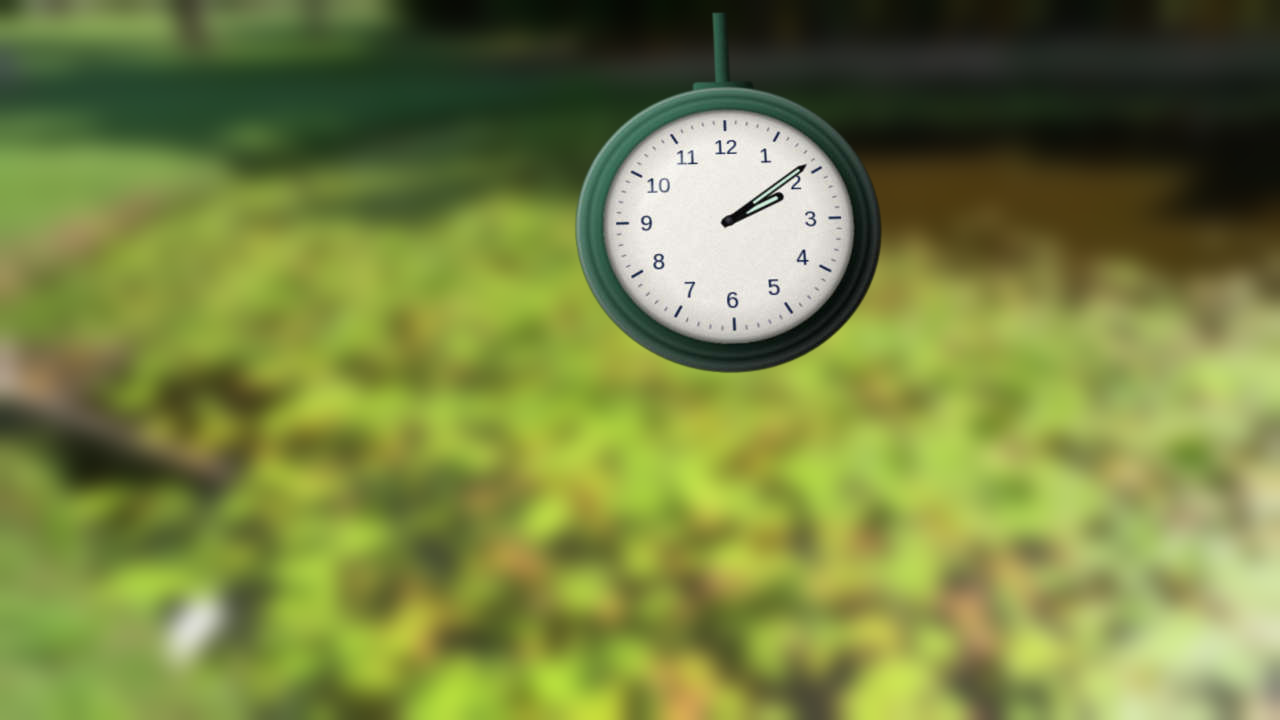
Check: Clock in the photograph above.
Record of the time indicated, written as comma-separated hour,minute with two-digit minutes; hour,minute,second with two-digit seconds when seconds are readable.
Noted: 2,09
